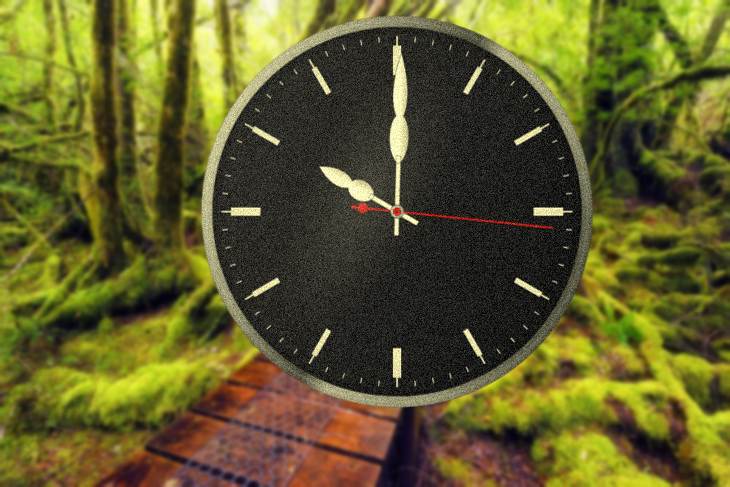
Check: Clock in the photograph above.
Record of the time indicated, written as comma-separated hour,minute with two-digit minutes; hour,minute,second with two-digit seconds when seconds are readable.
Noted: 10,00,16
